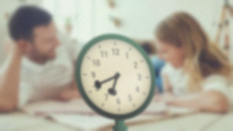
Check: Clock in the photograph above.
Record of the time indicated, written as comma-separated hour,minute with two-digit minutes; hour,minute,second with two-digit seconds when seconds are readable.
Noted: 6,41
